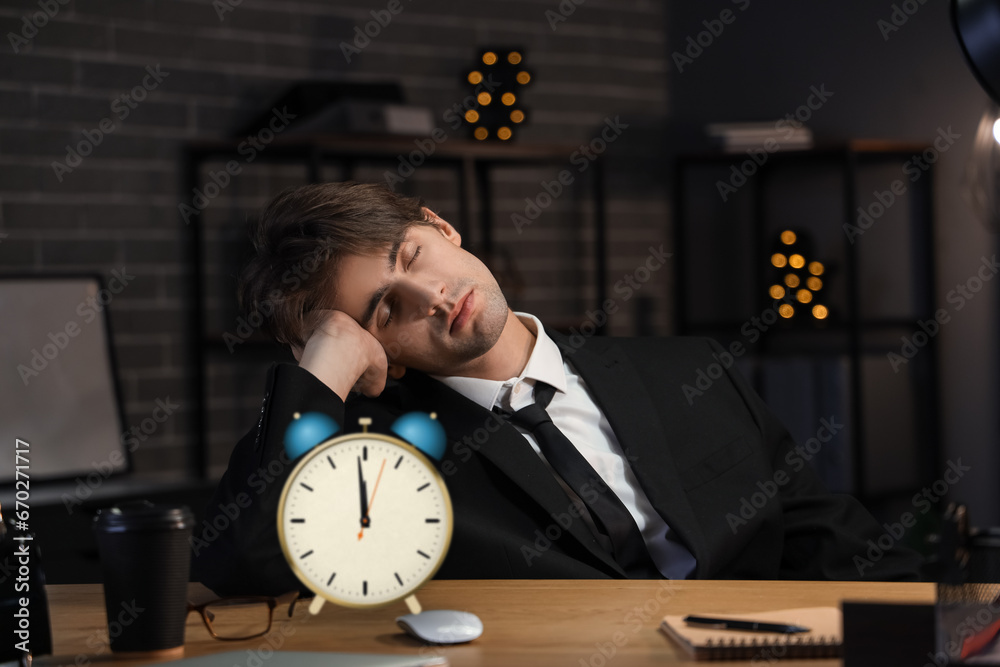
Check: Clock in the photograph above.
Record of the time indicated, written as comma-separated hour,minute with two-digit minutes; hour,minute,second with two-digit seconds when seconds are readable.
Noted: 11,59,03
